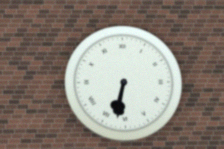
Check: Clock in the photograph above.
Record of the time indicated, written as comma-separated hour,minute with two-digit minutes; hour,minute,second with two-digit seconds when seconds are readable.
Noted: 6,32
